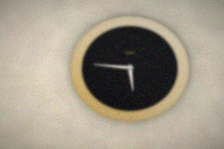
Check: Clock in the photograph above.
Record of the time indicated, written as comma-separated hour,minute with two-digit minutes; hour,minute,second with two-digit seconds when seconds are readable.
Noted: 5,46
